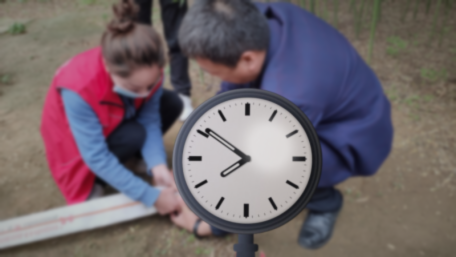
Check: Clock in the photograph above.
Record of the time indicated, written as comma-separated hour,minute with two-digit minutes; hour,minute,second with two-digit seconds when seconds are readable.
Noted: 7,51
